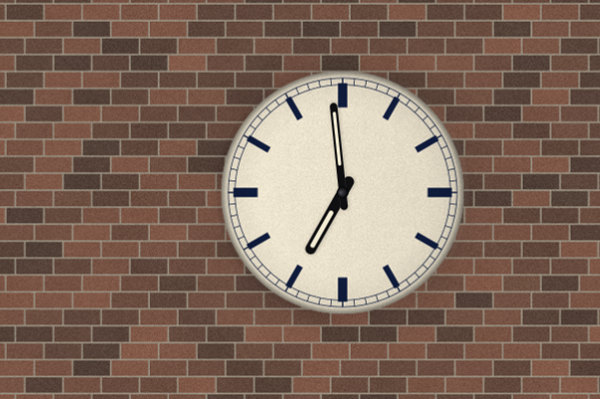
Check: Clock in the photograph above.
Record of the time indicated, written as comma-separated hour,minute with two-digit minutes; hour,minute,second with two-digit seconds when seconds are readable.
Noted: 6,59
